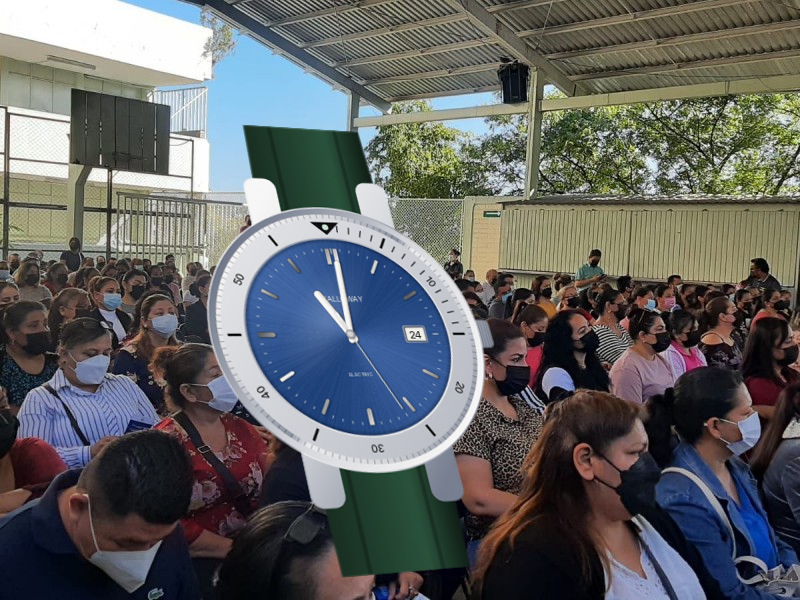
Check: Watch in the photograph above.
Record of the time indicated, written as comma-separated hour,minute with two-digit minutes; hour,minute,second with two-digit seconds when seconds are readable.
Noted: 11,00,26
